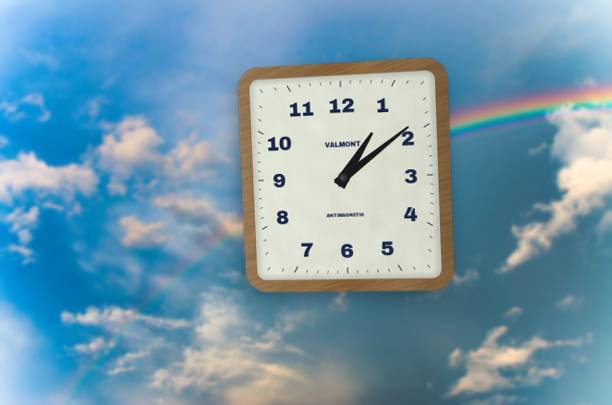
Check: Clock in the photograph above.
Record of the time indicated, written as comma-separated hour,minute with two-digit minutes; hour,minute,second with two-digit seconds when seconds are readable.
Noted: 1,09
